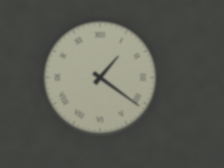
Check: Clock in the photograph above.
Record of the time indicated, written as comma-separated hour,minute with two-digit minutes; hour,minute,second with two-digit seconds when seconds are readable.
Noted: 1,21
